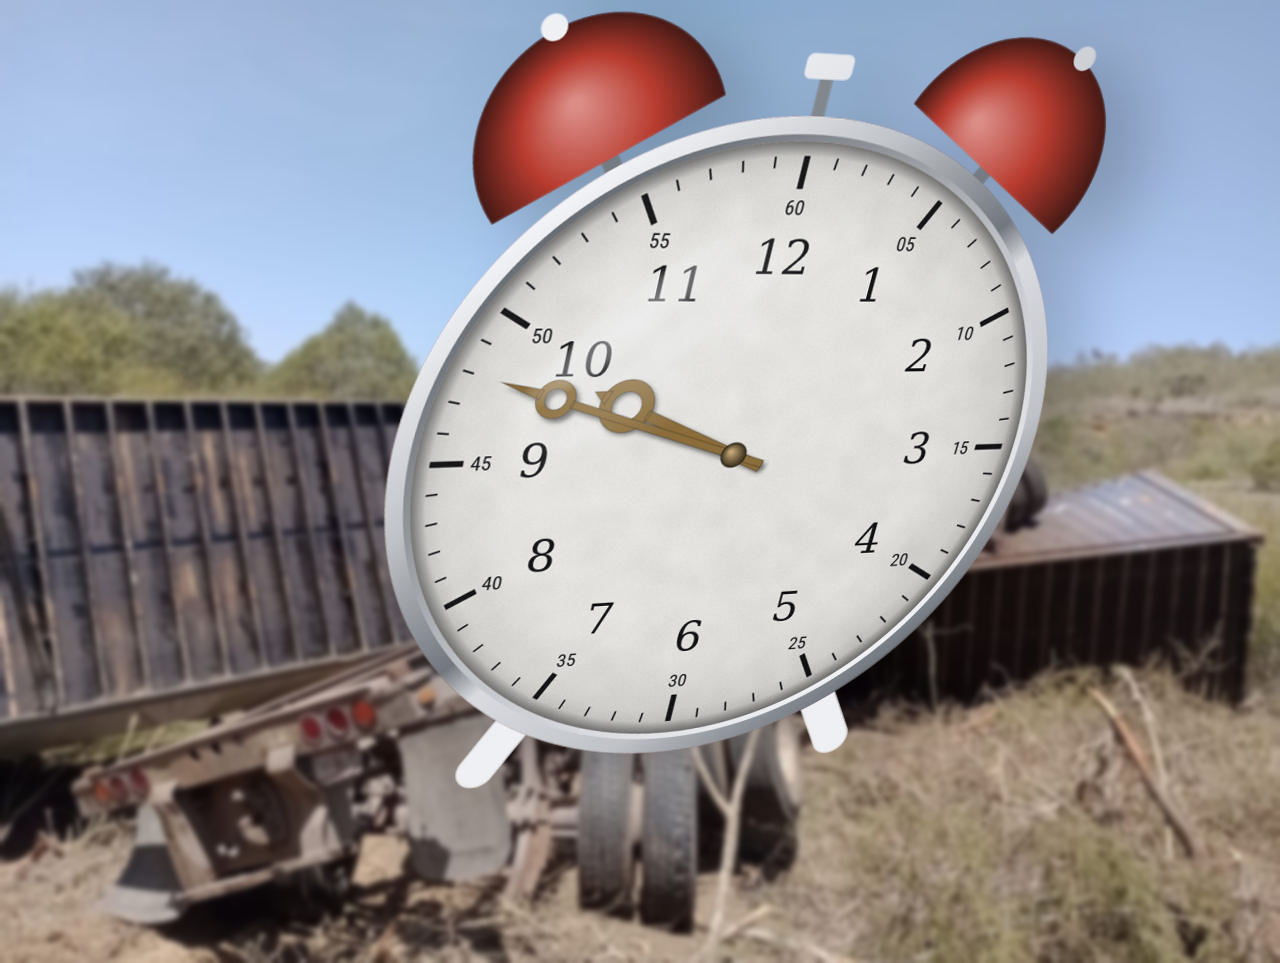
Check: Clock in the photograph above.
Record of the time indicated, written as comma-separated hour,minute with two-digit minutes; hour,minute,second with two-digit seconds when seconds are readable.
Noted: 9,48
